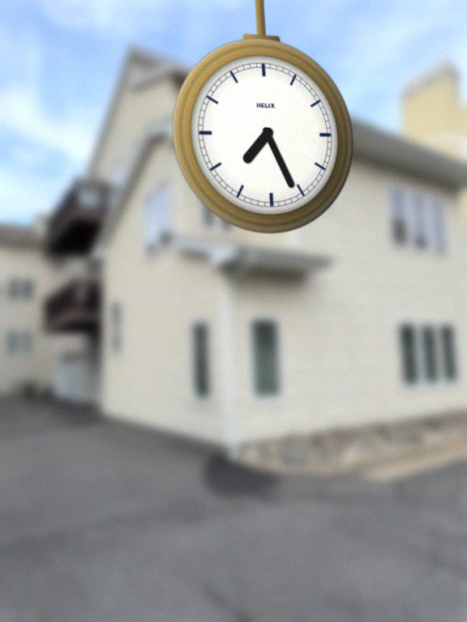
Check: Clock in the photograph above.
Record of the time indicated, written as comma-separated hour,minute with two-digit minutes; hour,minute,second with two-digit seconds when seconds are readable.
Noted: 7,26
